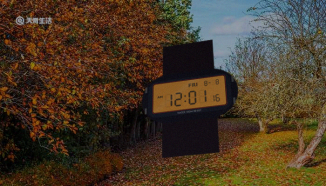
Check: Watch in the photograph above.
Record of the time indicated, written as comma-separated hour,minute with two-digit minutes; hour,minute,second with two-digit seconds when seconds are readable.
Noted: 12,01,16
